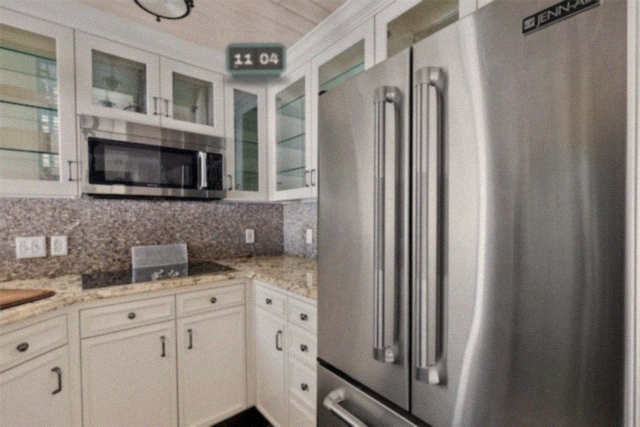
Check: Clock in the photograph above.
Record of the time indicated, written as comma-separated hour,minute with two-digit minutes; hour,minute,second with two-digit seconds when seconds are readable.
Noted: 11,04
